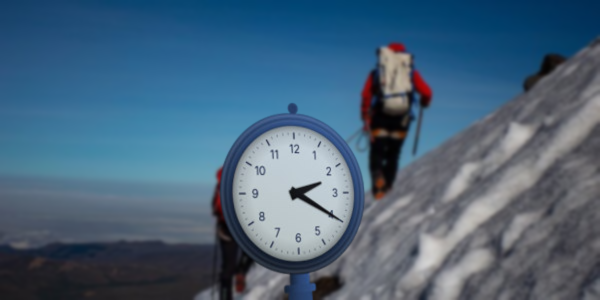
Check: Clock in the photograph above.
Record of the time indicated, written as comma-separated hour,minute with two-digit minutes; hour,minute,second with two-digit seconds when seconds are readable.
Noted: 2,20
